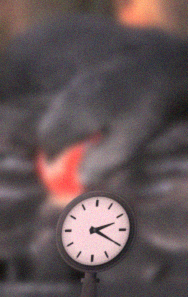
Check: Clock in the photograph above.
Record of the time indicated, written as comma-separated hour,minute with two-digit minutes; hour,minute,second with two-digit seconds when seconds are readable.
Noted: 2,20
